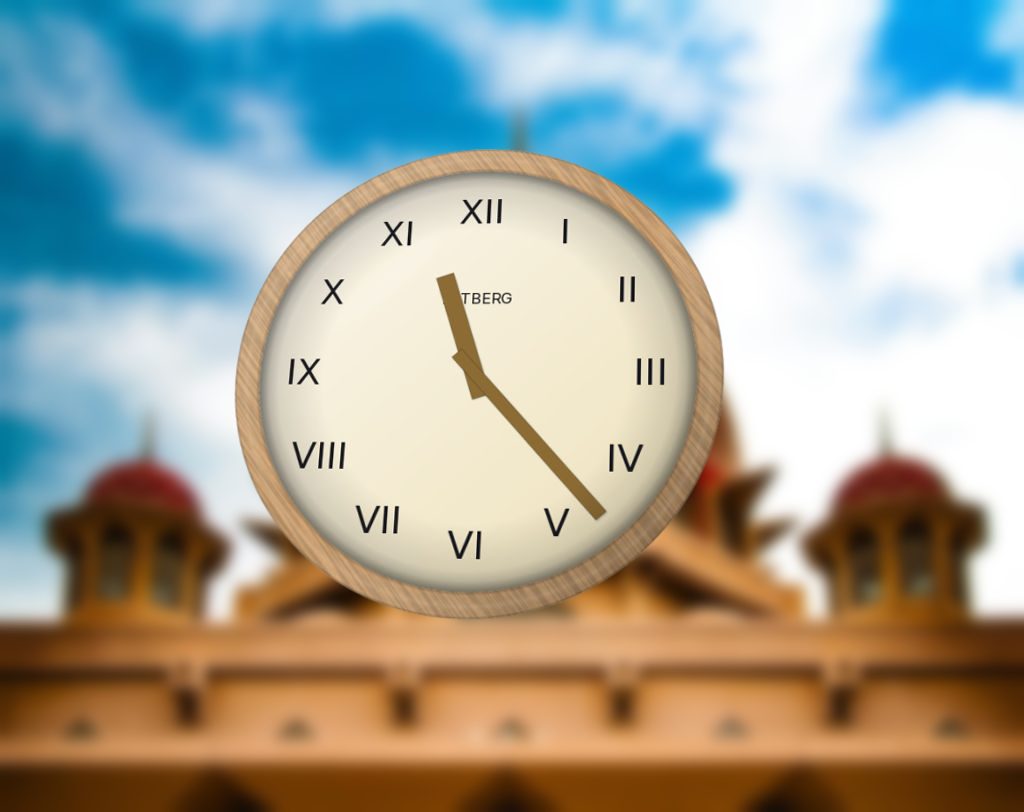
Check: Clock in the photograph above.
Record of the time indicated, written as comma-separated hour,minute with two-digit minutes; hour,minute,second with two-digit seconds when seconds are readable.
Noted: 11,23
